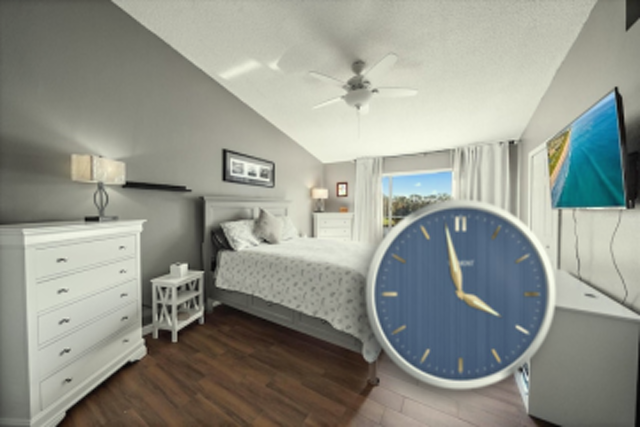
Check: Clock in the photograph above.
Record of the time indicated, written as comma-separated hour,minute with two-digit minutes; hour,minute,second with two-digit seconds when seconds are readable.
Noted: 3,58
